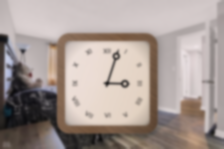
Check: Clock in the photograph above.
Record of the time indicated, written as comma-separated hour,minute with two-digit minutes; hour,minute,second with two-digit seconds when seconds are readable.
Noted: 3,03
